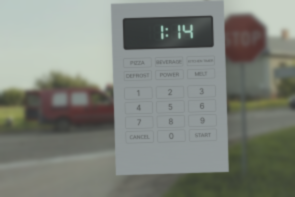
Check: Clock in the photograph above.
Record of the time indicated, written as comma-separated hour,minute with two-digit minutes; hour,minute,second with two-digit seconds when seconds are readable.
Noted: 1,14
